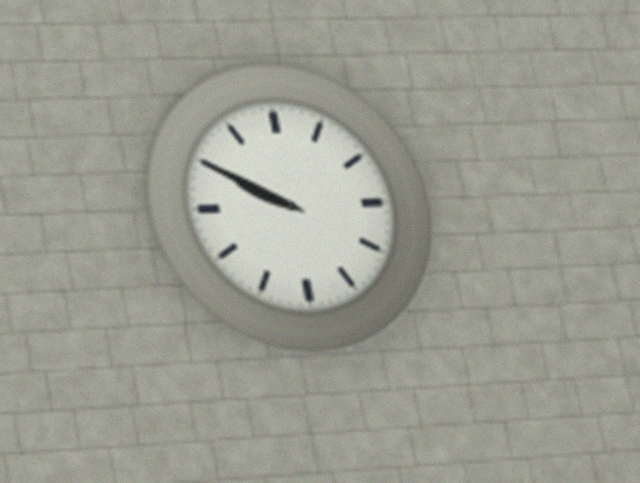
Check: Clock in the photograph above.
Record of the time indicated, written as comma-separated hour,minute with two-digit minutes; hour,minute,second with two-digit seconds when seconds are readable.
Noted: 9,50
